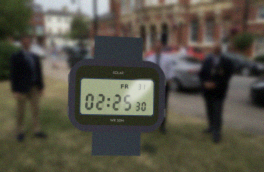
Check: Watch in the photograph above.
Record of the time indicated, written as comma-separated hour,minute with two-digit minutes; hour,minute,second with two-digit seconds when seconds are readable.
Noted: 2,25,30
